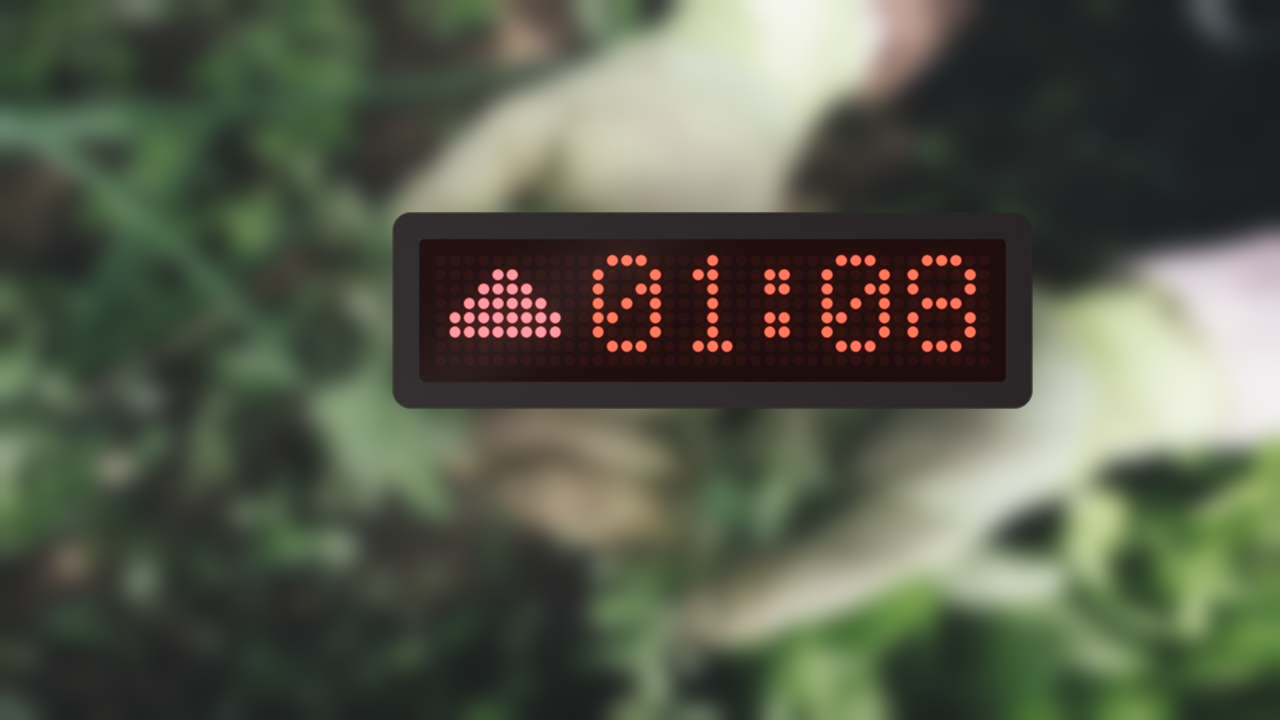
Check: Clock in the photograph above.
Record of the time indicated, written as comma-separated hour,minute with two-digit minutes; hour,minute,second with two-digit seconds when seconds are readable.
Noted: 1,08
